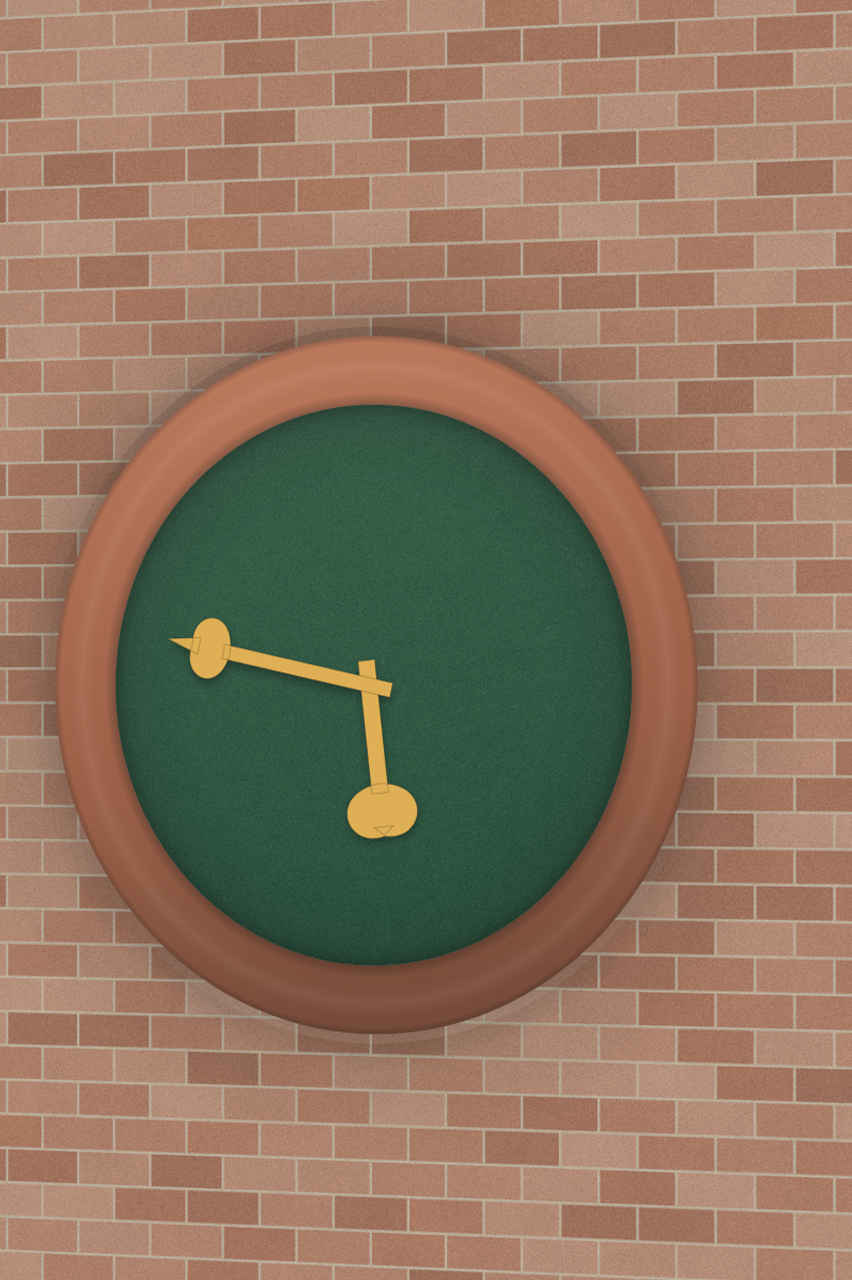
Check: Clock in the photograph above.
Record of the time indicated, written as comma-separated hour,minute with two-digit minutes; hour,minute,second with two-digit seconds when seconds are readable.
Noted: 5,47
